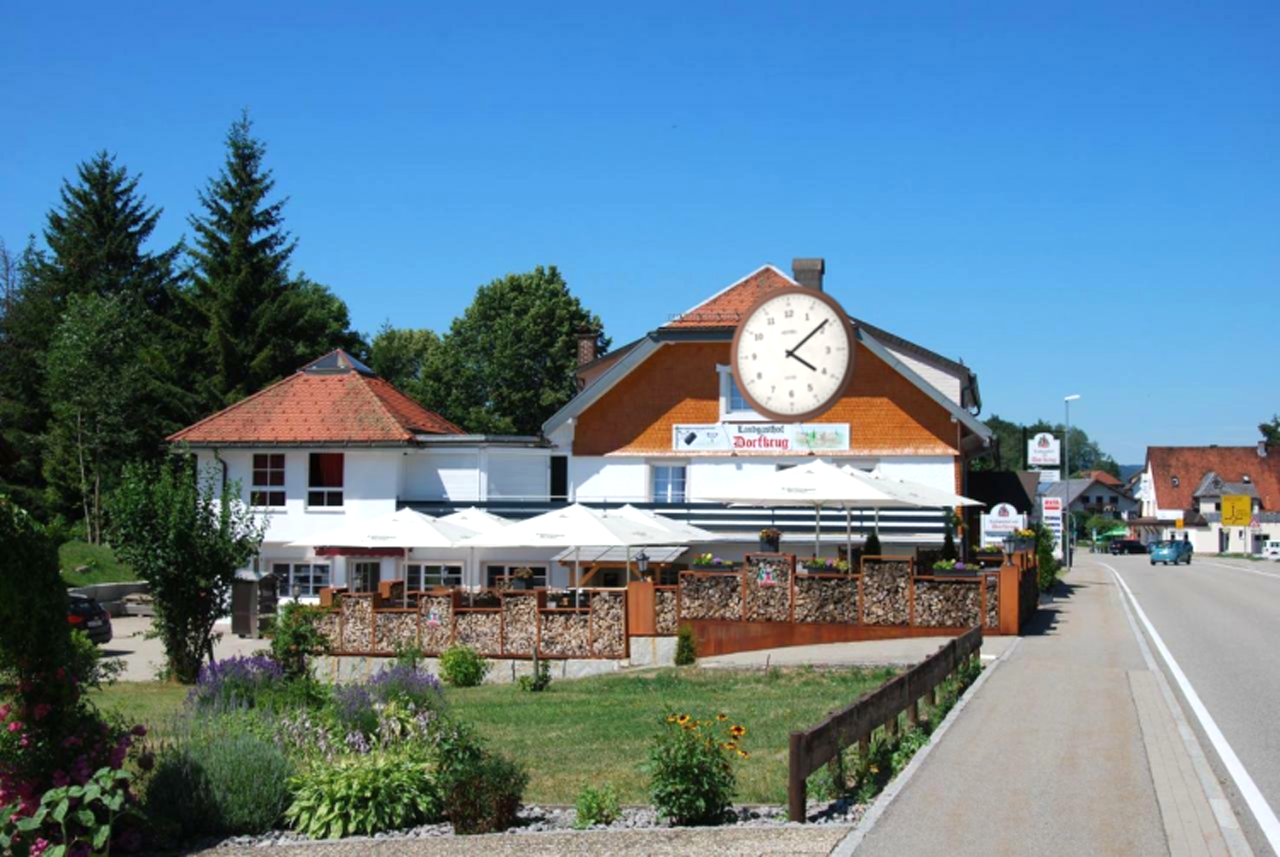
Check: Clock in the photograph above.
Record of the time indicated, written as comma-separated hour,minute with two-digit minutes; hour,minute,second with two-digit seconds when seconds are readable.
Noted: 4,09
